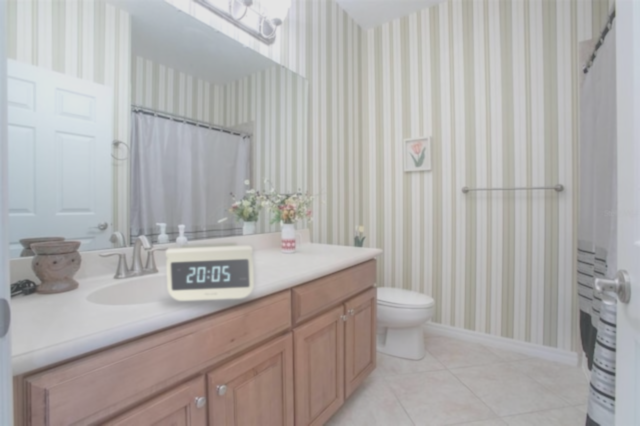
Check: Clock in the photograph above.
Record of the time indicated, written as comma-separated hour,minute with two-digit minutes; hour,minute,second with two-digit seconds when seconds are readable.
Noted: 20,05
